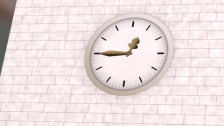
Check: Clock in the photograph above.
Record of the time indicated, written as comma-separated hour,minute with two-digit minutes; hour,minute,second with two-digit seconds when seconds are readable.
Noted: 12,45
